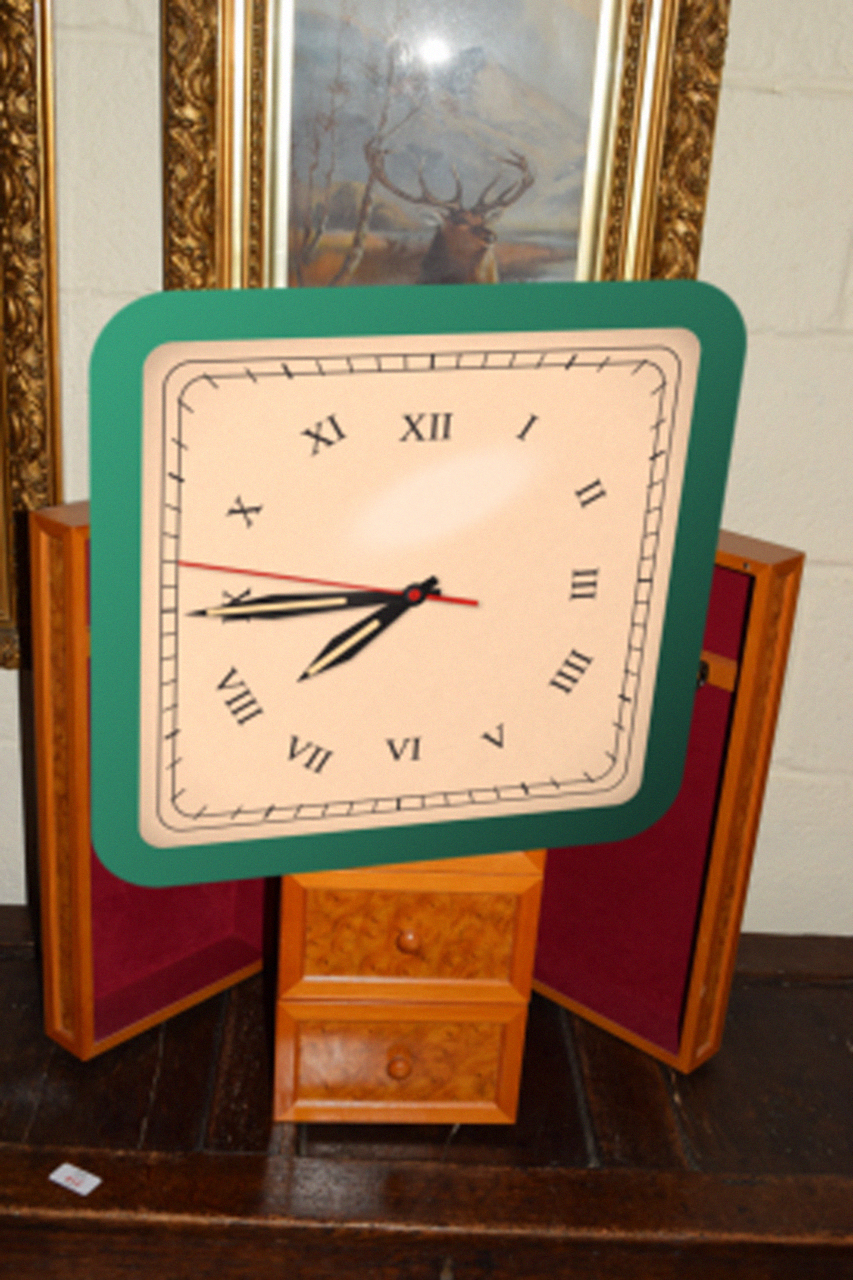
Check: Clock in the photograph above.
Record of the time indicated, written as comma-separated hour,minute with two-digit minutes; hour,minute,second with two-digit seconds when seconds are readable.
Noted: 7,44,47
